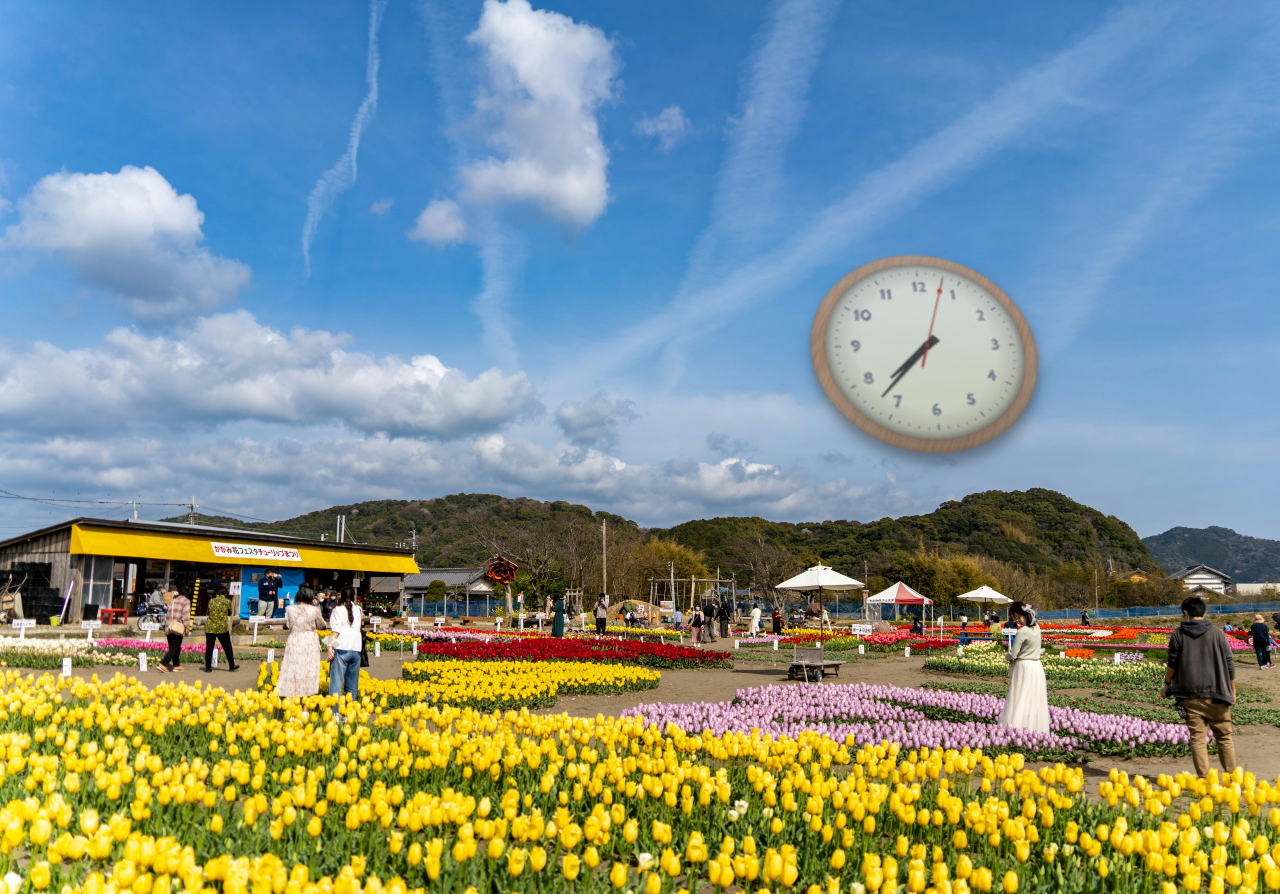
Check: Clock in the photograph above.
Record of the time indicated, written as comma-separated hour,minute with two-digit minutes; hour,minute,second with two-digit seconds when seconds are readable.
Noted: 7,37,03
